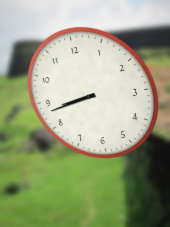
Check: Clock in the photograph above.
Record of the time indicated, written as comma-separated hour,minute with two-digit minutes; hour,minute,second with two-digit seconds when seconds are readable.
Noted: 8,43
